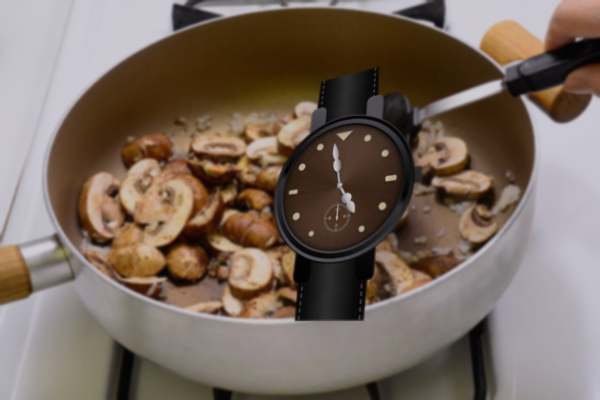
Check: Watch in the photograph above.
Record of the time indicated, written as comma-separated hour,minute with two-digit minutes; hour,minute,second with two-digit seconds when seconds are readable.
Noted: 4,58
